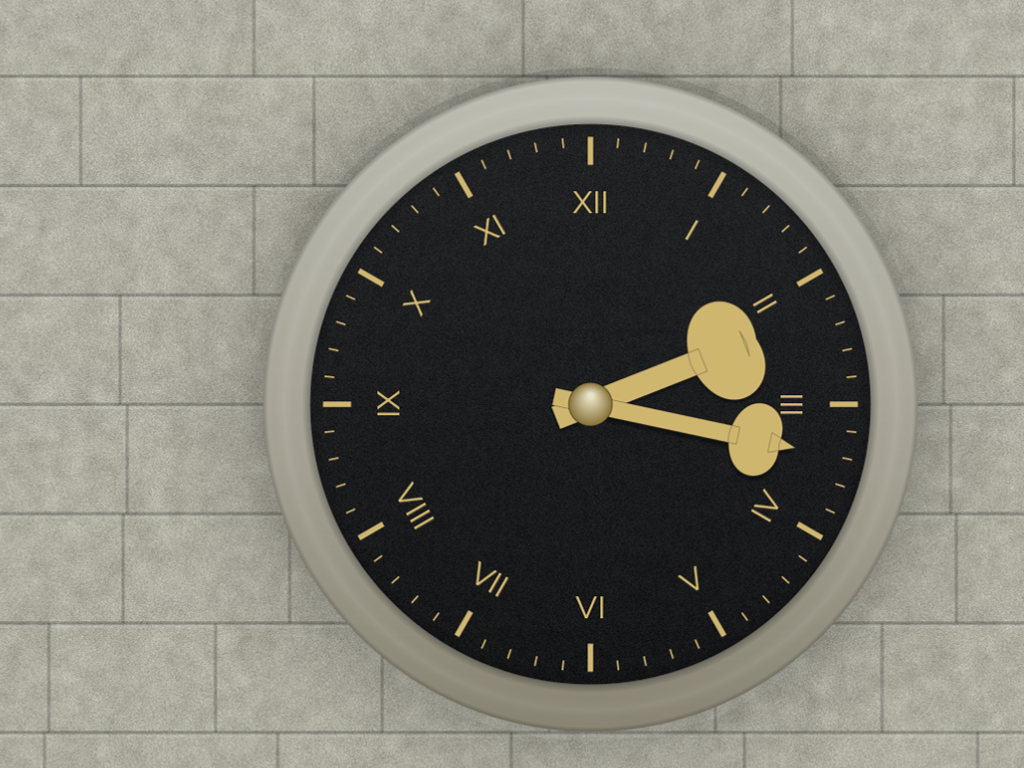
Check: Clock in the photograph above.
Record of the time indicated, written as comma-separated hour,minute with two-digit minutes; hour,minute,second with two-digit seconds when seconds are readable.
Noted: 2,17
